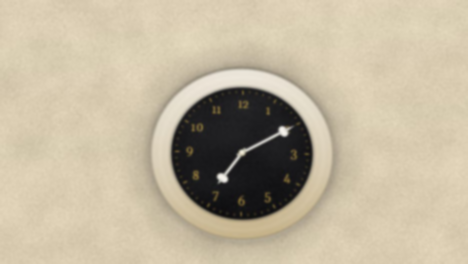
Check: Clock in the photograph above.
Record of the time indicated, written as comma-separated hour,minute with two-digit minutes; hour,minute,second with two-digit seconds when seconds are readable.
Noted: 7,10
